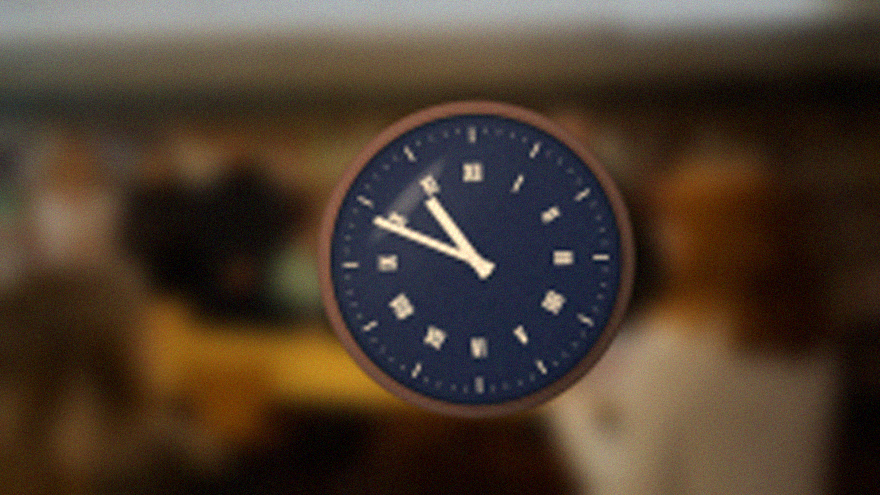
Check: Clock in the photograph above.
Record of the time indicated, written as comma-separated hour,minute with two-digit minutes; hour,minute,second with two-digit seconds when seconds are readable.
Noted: 10,49
